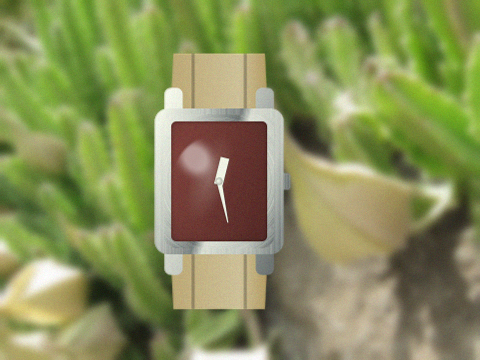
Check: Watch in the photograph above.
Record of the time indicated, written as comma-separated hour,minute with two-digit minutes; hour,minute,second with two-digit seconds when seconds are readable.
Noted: 12,28
